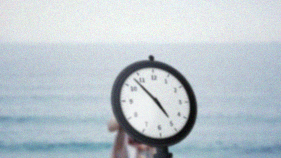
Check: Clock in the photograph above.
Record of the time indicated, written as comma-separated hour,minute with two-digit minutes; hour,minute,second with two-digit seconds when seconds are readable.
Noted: 4,53
